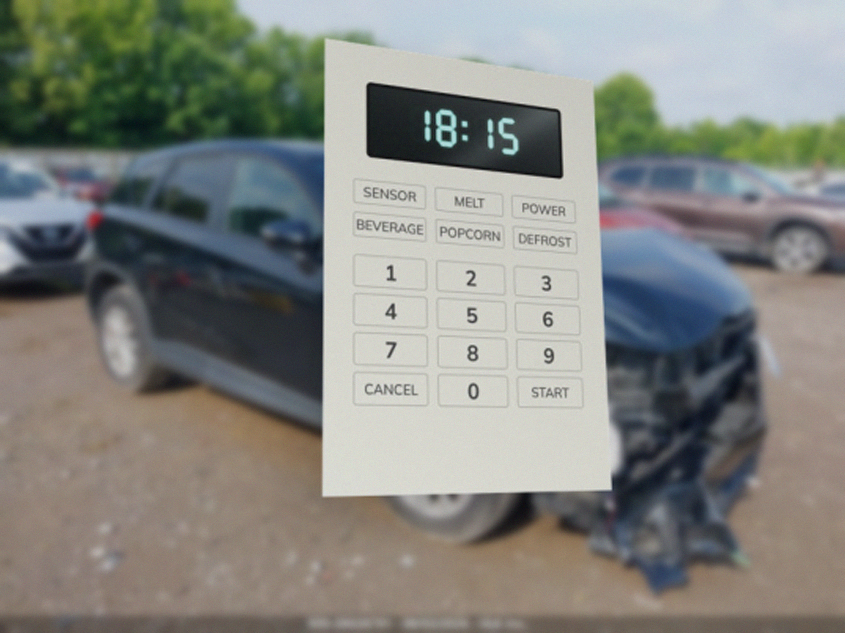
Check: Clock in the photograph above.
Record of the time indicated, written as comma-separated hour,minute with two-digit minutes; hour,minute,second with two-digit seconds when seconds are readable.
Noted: 18,15
